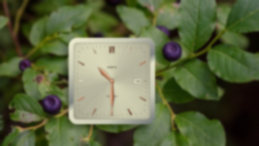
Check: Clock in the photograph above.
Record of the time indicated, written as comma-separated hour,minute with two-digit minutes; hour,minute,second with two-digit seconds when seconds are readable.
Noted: 10,30
